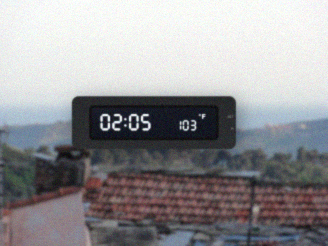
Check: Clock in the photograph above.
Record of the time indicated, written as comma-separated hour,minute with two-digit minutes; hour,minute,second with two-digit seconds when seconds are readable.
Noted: 2,05
